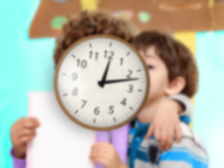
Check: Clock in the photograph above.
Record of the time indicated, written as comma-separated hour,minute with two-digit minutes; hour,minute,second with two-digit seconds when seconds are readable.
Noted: 12,12
